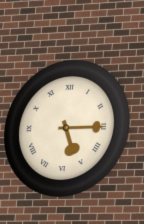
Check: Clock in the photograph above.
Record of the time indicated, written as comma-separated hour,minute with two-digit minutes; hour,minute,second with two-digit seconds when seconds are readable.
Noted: 5,15
